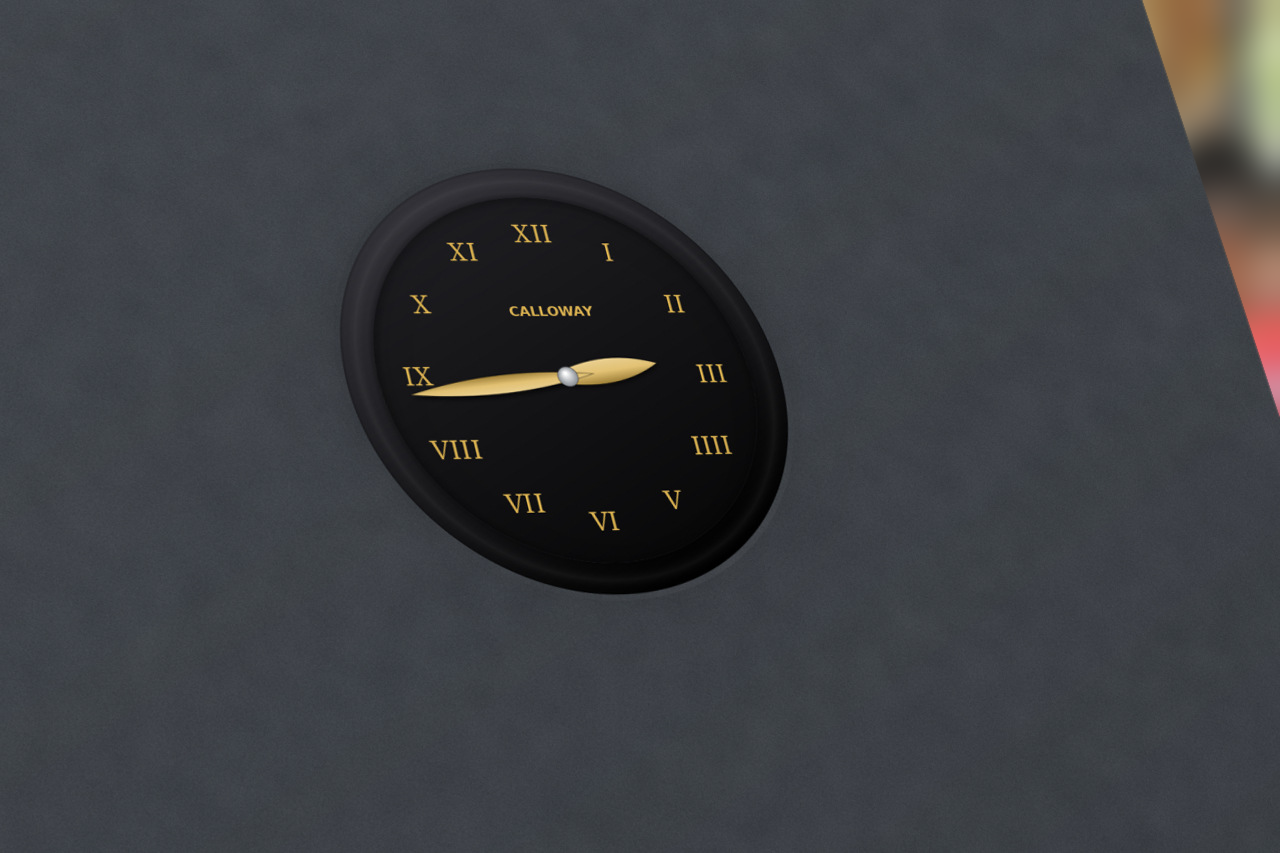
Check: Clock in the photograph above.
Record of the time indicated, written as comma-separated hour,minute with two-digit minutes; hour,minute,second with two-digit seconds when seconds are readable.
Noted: 2,44
